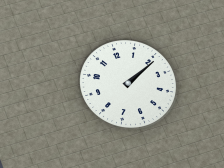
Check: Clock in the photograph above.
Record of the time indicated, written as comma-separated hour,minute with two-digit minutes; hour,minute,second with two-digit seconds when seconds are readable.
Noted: 2,11
